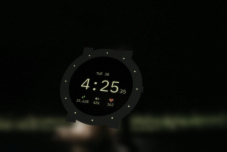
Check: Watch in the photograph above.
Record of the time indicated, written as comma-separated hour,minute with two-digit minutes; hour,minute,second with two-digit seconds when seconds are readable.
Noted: 4,25
